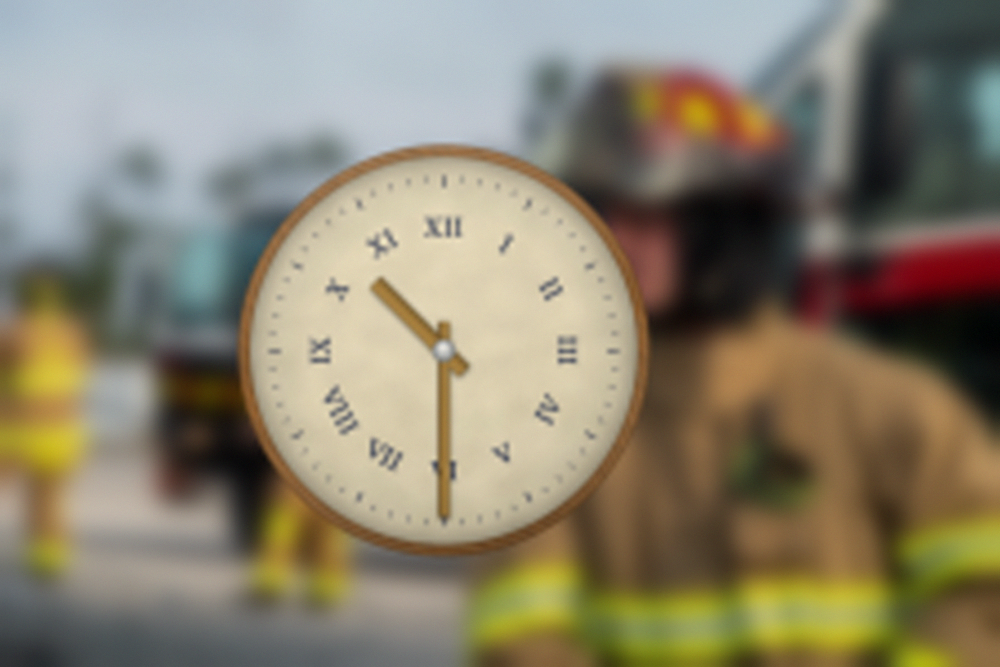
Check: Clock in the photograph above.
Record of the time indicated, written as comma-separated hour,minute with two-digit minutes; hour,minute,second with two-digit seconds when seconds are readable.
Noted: 10,30
